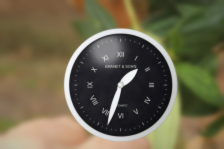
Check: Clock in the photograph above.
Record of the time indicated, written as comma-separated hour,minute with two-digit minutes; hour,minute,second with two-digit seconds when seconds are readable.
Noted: 1,33
